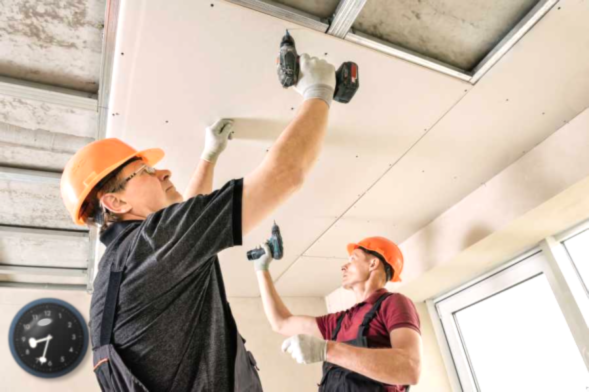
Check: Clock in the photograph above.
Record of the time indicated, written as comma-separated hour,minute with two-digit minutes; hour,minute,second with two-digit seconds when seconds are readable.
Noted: 8,33
